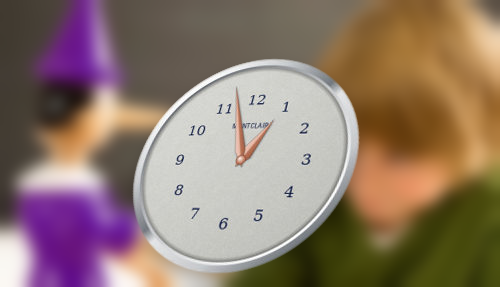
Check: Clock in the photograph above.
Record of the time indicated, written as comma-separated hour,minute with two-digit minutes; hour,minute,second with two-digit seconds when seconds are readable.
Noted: 12,57
